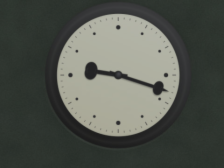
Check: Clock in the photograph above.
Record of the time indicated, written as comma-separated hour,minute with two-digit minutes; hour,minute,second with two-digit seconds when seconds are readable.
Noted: 9,18
